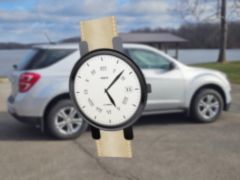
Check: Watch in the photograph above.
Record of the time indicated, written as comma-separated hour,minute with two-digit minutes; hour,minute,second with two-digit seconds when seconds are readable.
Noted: 5,08
